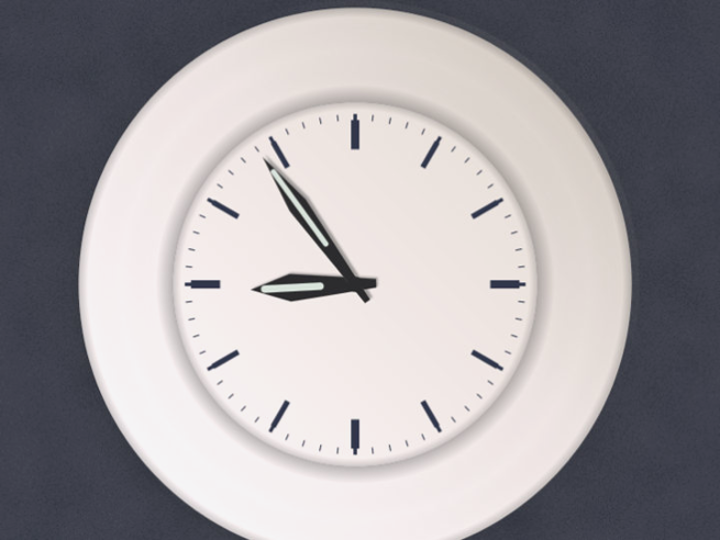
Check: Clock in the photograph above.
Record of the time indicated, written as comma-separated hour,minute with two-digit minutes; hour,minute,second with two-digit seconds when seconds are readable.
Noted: 8,54
